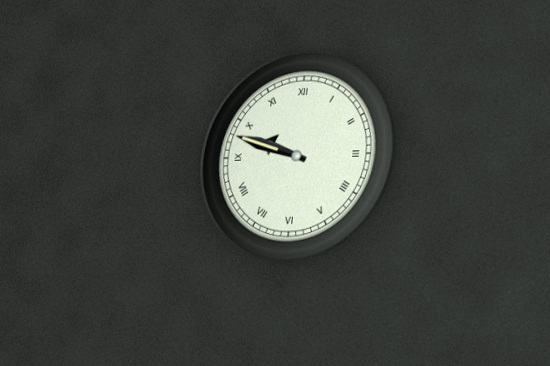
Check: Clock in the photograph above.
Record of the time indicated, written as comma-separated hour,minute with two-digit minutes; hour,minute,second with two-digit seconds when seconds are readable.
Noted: 9,48
